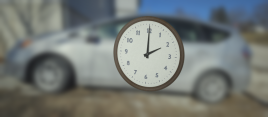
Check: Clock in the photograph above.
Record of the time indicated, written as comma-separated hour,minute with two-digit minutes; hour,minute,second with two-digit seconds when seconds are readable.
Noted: 2,00
